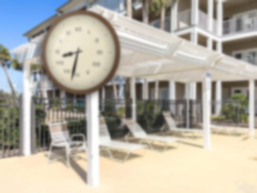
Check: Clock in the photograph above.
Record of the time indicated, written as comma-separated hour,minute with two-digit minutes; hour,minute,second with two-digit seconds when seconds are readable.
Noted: 8,32
